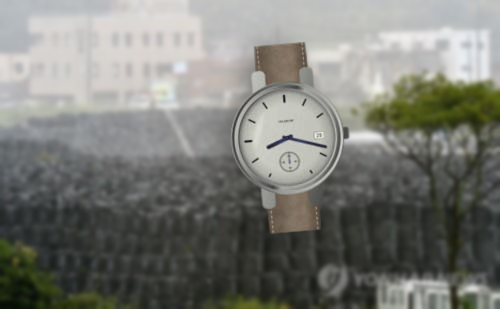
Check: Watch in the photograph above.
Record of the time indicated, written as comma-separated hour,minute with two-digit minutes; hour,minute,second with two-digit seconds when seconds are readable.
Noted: 8,18
